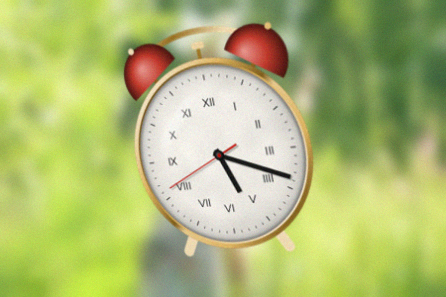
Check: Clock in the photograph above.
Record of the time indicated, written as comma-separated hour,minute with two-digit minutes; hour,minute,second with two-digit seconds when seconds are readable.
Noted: 5,18,41
